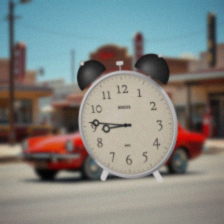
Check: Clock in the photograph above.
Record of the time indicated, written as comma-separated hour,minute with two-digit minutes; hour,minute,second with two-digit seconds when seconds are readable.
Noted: 8,46
